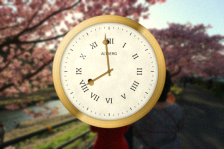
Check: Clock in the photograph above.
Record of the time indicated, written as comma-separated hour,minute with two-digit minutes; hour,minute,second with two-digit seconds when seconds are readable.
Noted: 7,59
